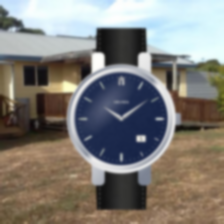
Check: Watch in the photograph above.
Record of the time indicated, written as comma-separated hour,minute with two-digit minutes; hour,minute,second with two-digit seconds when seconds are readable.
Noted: 10,09
